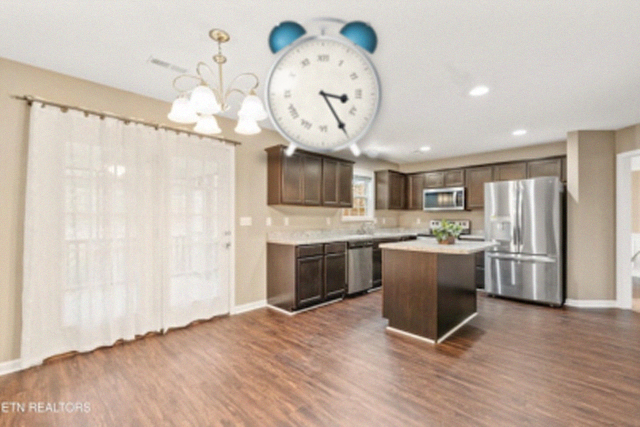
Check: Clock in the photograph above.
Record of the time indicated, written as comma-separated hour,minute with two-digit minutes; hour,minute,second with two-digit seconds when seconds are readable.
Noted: 3,25
